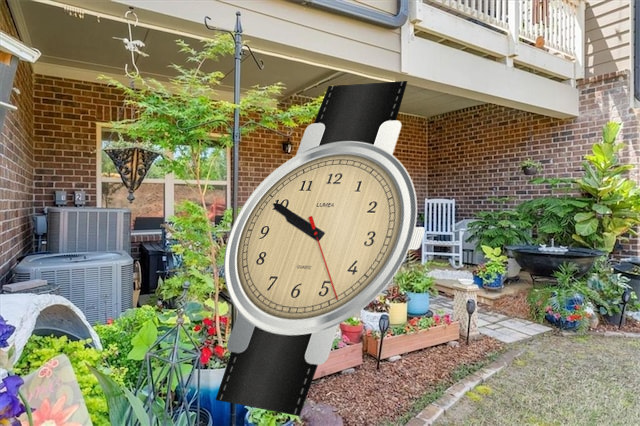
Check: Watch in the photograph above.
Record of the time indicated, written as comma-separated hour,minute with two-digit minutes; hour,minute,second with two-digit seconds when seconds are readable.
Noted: 9,49,24
